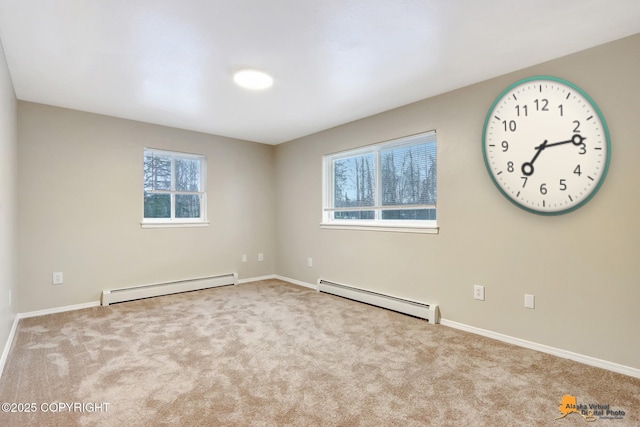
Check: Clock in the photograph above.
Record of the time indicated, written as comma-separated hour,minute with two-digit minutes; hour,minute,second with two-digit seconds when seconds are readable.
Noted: 7,13
